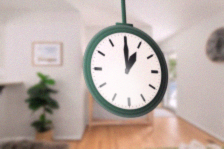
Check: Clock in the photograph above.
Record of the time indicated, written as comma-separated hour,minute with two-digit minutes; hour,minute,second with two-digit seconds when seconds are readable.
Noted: 1,00
